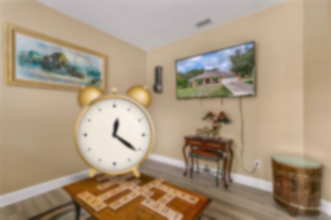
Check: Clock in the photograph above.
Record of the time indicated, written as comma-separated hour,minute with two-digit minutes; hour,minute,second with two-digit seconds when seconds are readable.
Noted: 12,21
